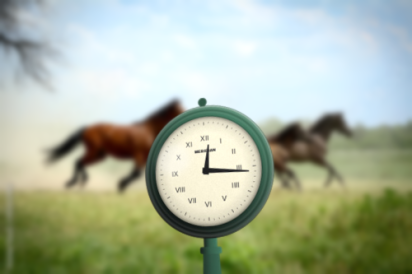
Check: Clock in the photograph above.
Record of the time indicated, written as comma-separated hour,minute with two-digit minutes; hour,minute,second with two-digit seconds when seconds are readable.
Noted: 12,16
